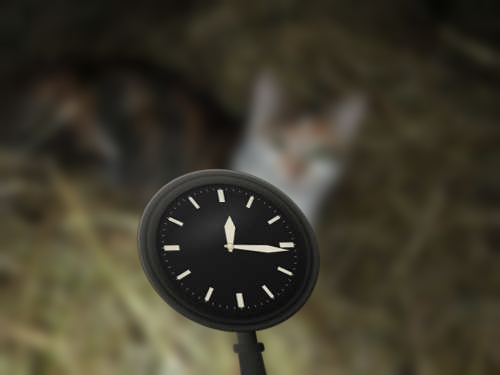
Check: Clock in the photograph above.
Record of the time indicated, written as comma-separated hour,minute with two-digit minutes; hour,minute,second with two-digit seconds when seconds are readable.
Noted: 12,16
